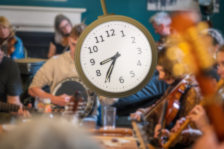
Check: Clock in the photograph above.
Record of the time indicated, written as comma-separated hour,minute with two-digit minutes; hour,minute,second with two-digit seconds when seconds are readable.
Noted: 8,36
